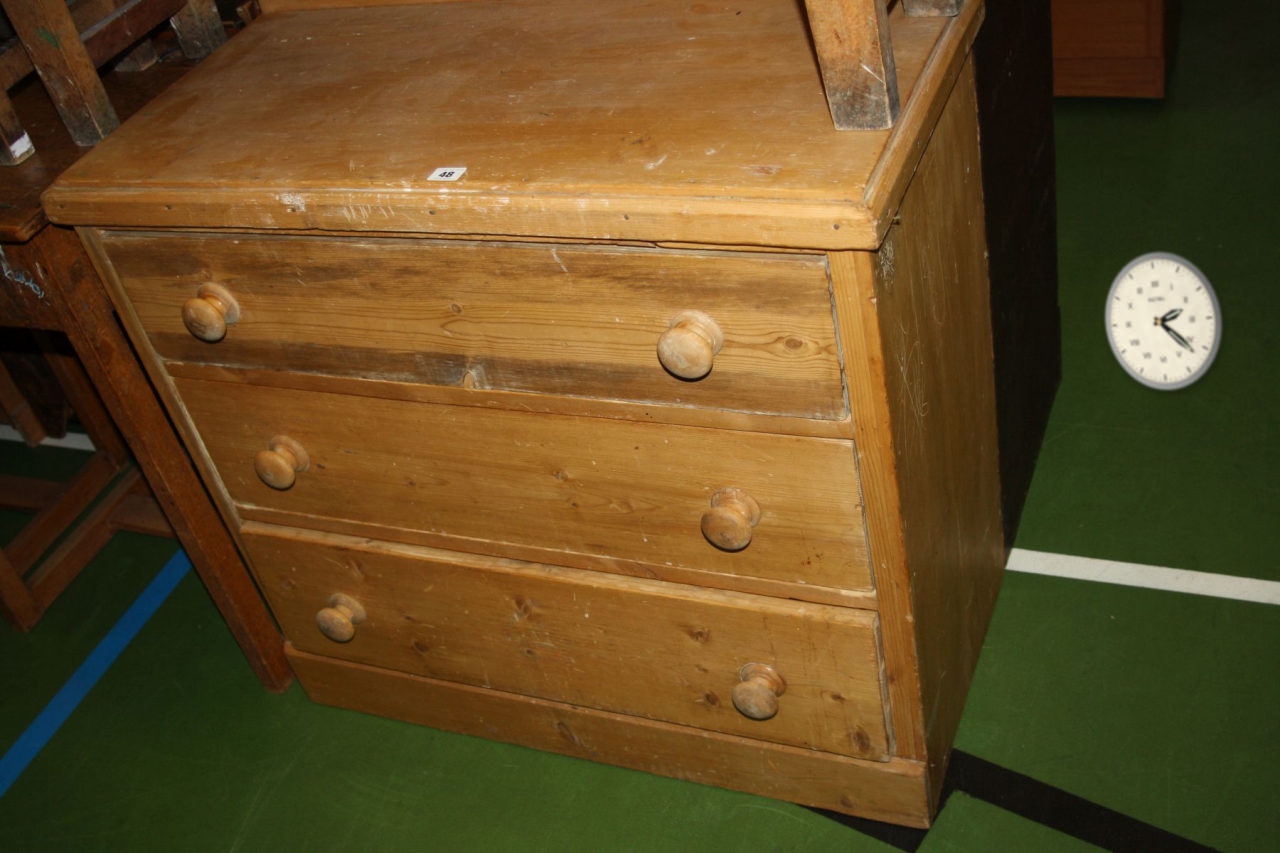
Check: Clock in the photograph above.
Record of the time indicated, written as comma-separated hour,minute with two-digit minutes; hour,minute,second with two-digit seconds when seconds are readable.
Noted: 2,22
